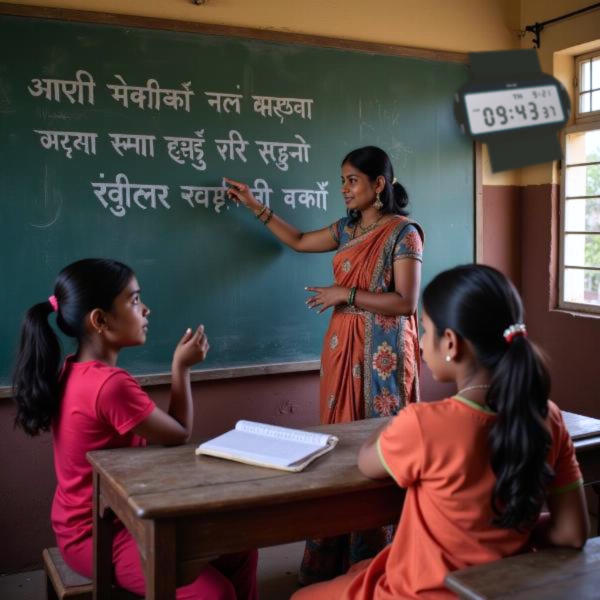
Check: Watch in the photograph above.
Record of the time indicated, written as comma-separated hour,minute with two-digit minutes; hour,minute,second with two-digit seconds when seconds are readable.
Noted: 9,43,37
